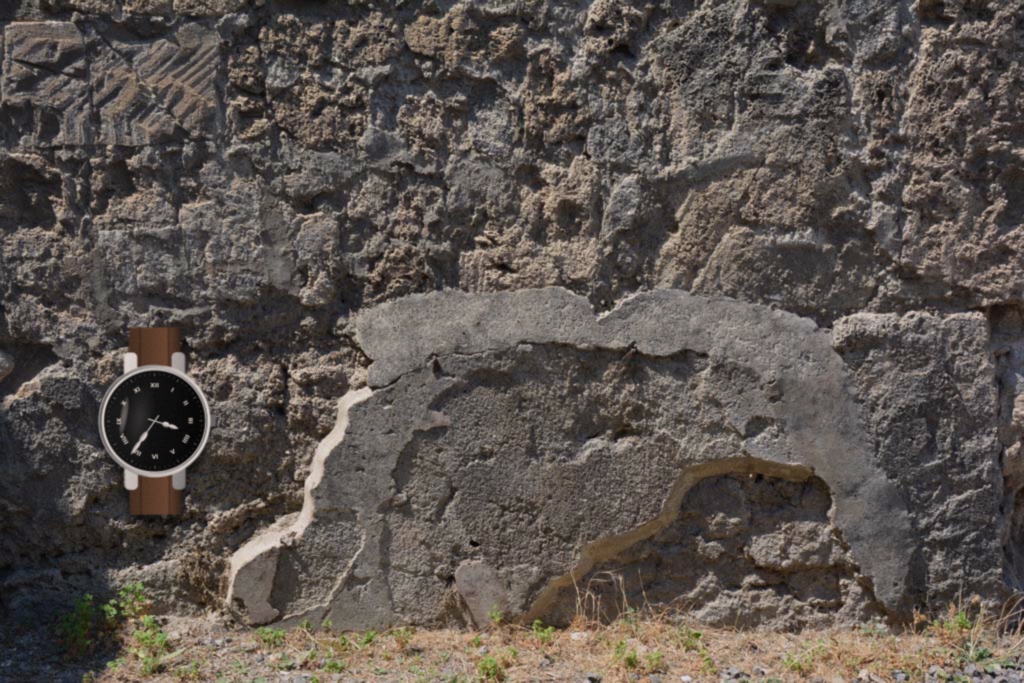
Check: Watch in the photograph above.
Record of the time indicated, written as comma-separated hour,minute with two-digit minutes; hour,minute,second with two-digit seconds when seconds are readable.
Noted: 3,36
